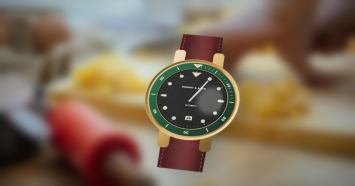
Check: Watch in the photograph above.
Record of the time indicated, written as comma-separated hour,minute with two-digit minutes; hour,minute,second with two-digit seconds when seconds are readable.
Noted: 1,05
